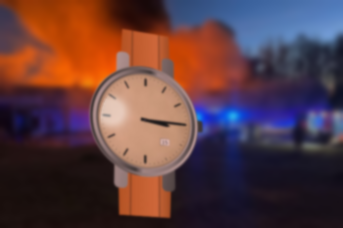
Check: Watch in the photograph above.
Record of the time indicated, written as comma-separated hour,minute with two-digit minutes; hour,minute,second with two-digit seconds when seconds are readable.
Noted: 3,15
